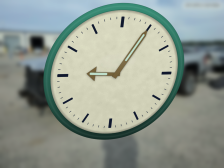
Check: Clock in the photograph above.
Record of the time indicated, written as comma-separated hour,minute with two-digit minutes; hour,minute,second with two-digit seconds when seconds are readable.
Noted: 9,05
